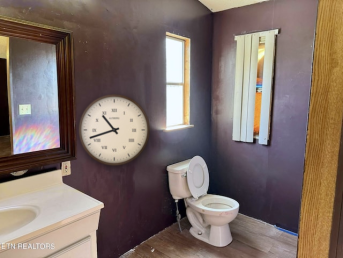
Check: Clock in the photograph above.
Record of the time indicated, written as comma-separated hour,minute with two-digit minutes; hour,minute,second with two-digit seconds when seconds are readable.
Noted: 10,42
